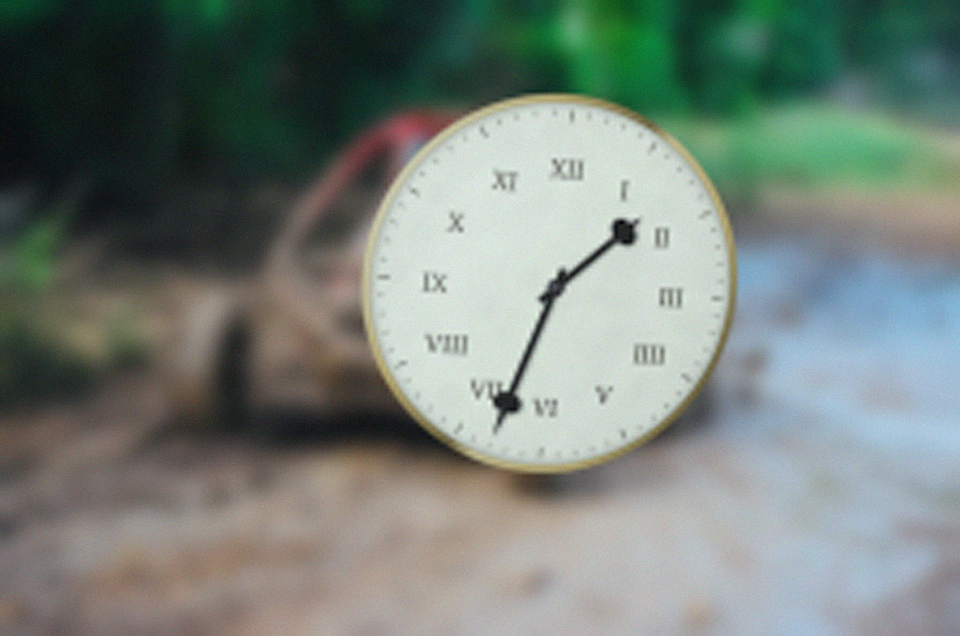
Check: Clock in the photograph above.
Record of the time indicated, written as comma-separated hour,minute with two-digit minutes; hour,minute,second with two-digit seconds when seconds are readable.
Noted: 1,33
